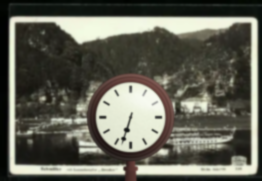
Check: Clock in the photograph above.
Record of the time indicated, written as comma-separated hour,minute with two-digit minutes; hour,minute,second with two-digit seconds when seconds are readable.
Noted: 6,33
